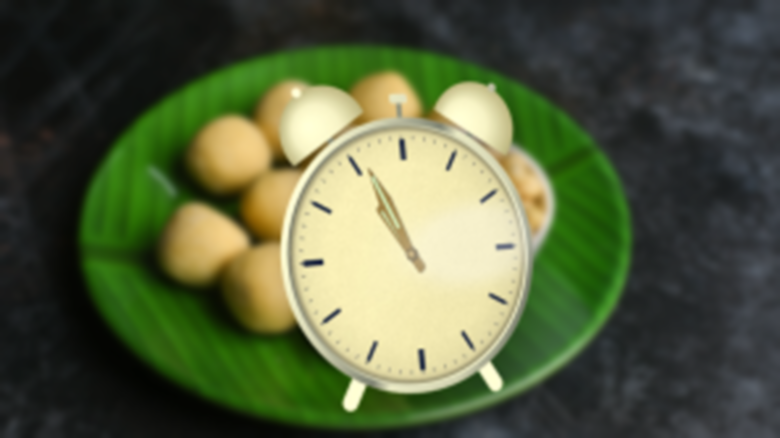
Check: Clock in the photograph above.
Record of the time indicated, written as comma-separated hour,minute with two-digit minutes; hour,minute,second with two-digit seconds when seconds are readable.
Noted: 10,56
